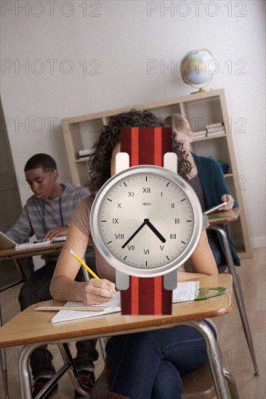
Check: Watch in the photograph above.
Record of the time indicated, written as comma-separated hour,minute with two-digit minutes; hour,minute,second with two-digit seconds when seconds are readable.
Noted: 4,37
